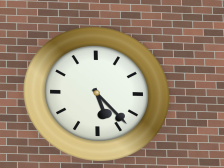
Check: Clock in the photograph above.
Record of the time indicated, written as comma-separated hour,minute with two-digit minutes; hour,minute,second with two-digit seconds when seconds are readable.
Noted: 5,23
